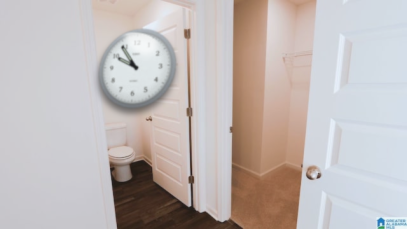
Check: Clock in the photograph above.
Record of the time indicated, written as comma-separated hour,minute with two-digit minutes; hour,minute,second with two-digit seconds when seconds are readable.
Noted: 9,54
